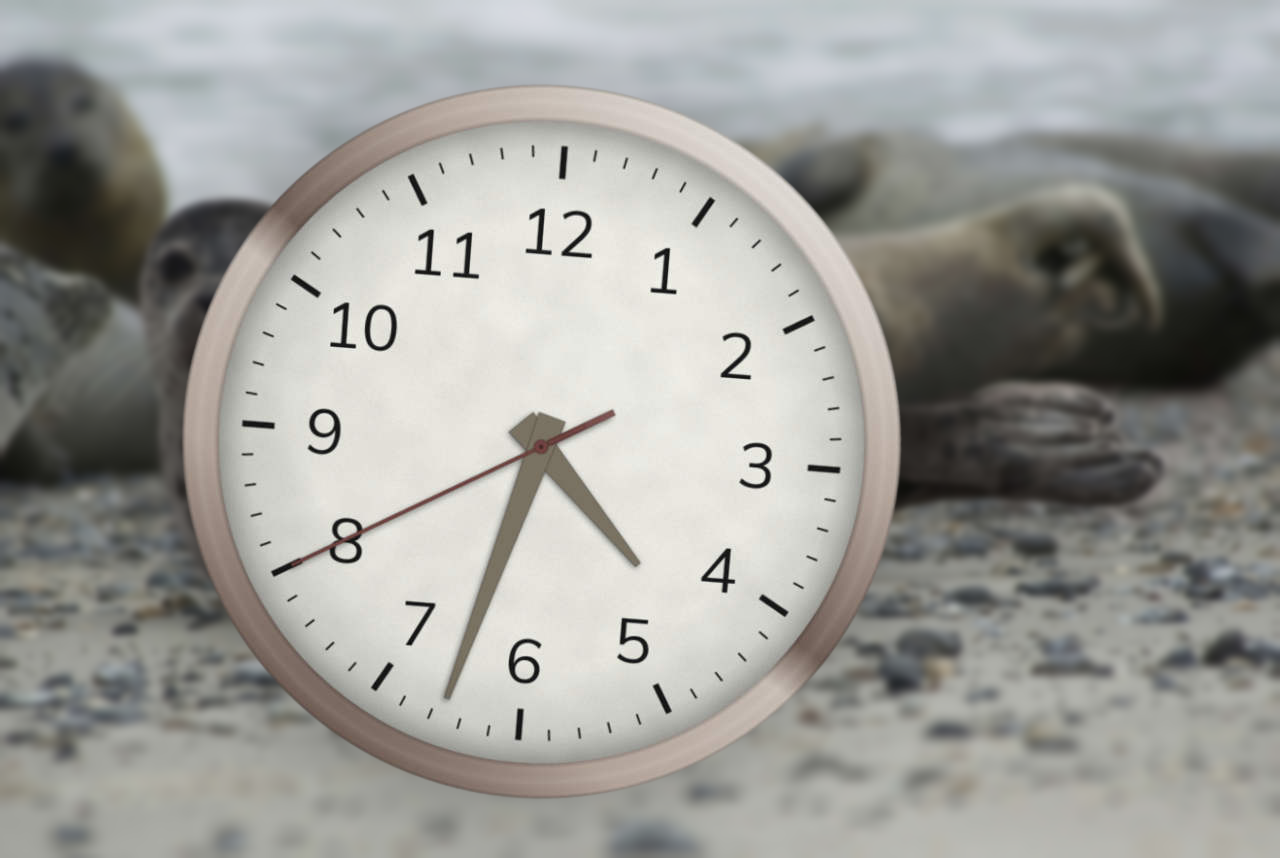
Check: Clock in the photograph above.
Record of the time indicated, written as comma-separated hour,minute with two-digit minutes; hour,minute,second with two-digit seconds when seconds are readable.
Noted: 4,32,40
